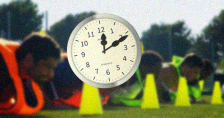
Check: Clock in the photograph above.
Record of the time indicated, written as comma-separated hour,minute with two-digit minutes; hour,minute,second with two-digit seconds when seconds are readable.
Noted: 12,11
